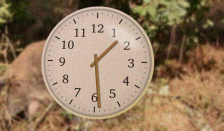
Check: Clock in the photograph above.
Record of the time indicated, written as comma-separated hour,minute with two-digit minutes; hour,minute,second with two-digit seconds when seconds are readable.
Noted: 1,29
